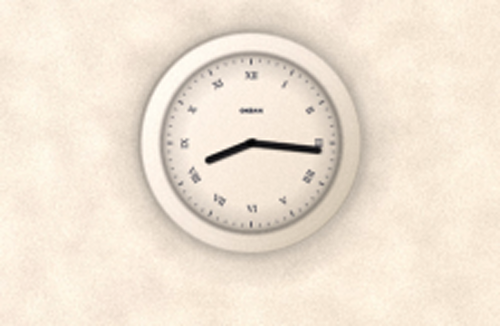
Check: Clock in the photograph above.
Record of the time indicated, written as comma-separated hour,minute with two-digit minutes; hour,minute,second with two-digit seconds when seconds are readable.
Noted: 8,16
